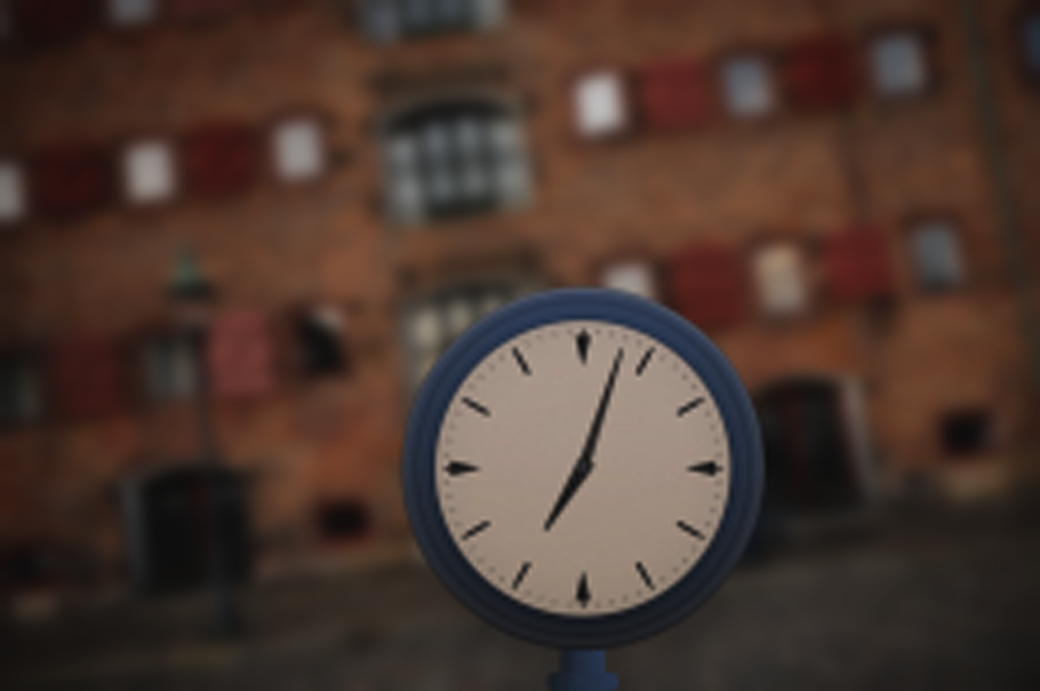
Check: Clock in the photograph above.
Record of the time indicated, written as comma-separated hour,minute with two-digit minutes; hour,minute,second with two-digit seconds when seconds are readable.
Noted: 7,03
